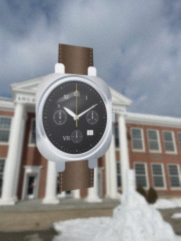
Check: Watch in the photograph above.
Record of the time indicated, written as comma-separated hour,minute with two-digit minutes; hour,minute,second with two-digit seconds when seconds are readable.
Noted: 10,10
